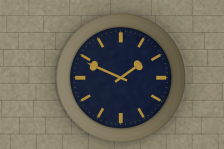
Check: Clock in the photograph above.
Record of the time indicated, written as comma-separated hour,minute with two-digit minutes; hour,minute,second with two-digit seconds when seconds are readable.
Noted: 1,49
